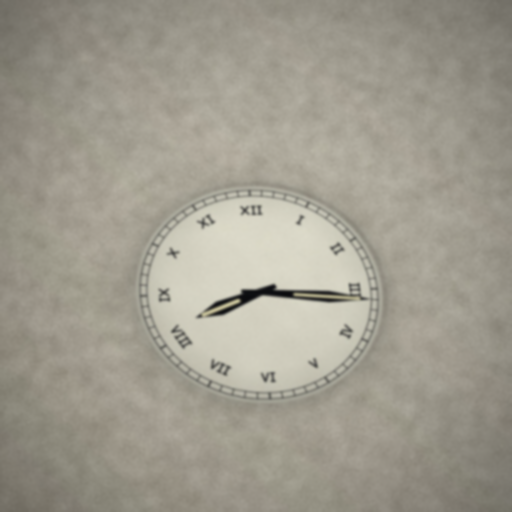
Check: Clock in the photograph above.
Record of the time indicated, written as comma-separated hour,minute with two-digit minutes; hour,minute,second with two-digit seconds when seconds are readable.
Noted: 8,16
